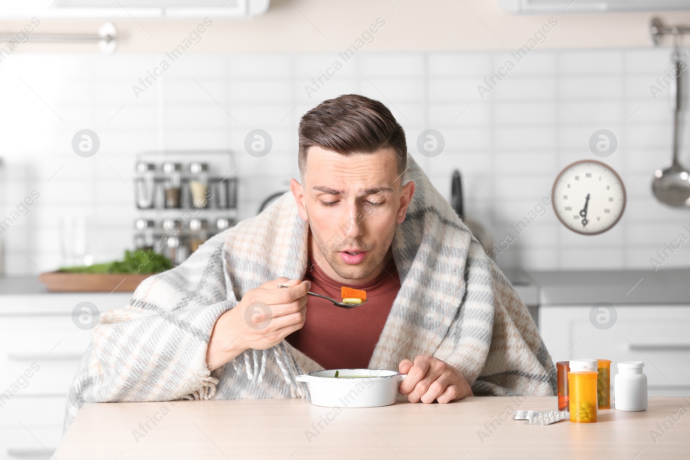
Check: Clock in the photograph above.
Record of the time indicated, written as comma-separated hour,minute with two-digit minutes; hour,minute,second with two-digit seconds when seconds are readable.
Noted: 6,31
